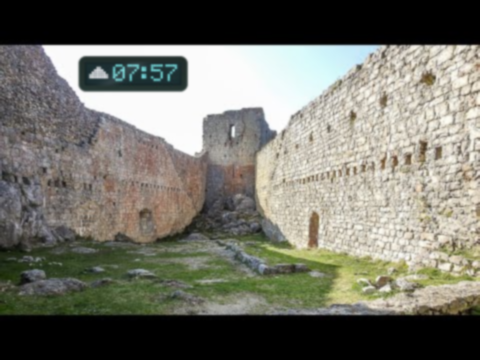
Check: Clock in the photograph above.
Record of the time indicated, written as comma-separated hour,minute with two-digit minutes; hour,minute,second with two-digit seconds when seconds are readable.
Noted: 7,57
